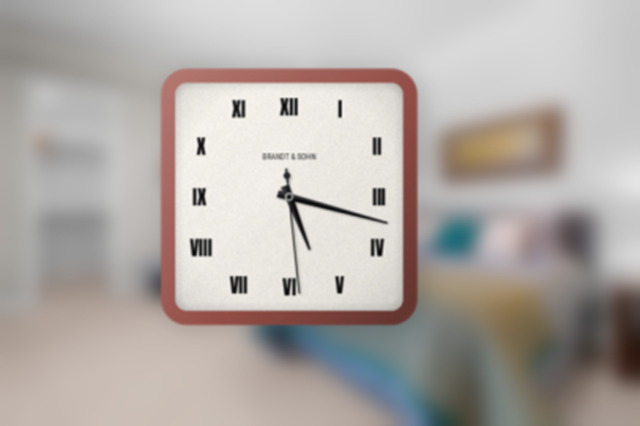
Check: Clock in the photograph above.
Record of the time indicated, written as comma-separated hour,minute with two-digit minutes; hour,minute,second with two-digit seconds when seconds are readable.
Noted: 5,17,29
